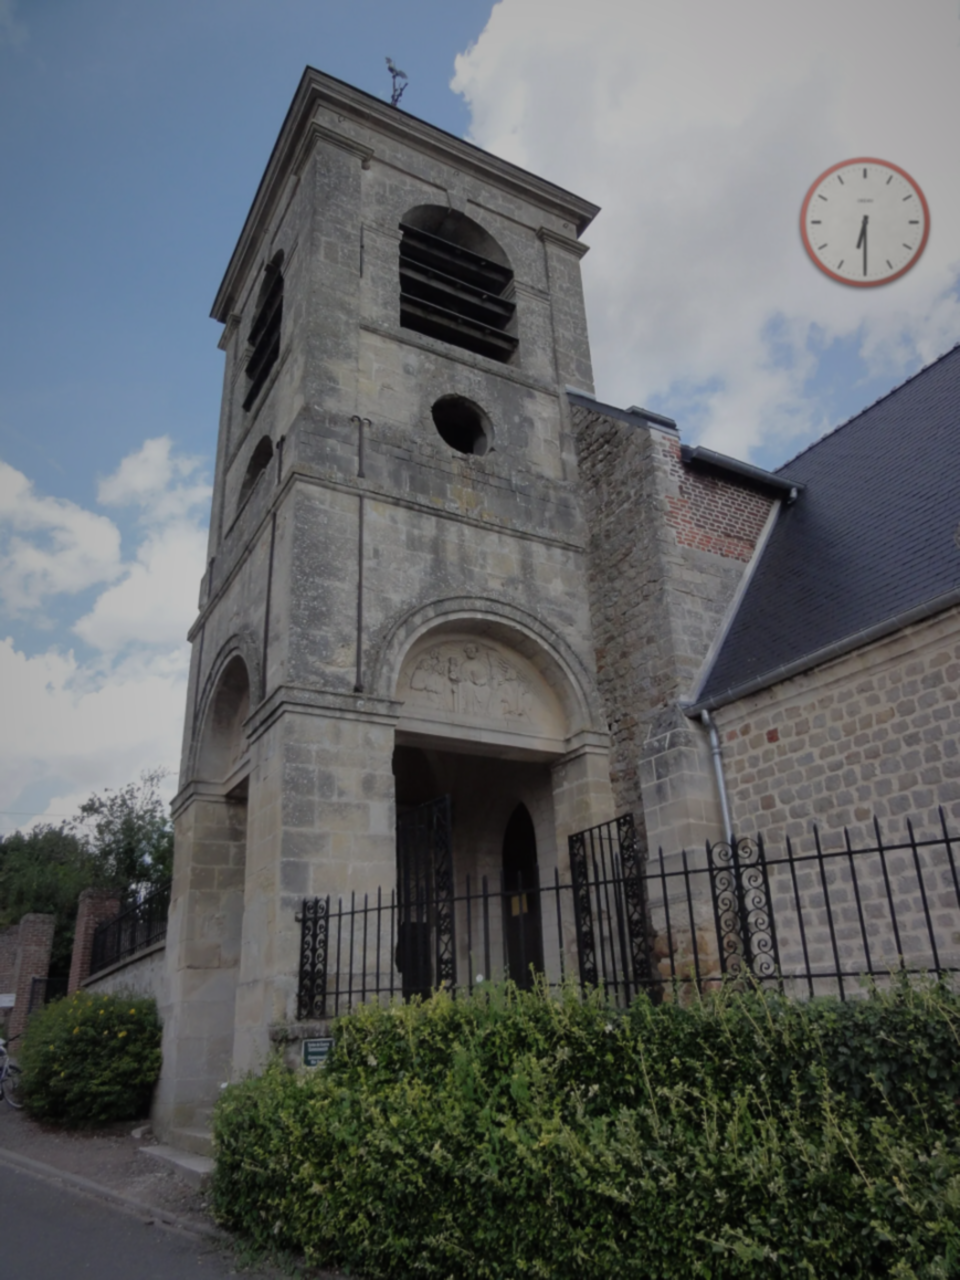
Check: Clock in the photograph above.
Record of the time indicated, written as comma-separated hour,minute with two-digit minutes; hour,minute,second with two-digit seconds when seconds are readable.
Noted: 6,30
